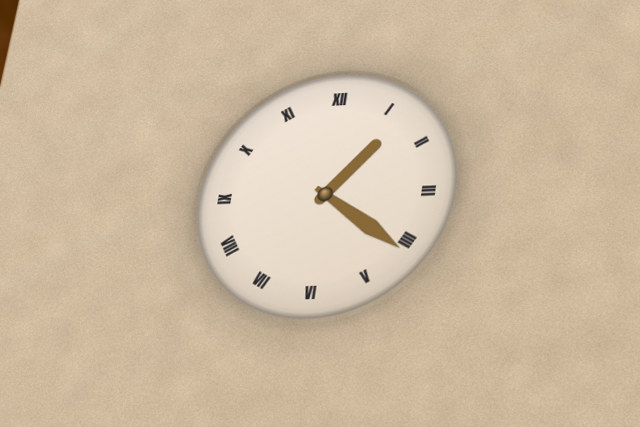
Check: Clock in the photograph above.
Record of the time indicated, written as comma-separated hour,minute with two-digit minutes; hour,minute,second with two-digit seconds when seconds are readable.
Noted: 1,21
